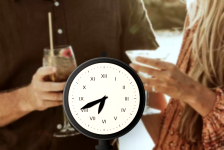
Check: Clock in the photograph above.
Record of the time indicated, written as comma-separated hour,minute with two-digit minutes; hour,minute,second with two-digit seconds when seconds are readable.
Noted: 6,41
